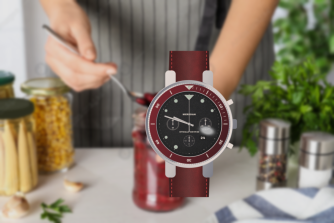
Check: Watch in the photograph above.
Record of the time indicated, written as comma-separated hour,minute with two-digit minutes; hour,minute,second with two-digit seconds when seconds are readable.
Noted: 9,48
